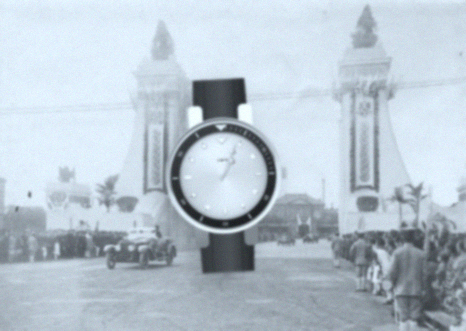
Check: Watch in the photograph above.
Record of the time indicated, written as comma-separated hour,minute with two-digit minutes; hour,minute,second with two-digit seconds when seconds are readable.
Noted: 1,04
